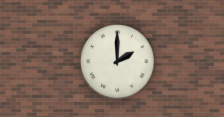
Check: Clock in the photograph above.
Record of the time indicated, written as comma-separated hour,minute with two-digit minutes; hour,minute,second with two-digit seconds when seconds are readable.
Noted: 2,00
